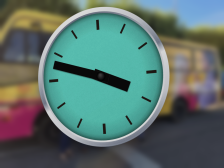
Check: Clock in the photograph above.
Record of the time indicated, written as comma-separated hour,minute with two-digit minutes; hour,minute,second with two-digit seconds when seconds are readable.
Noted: 3,48
